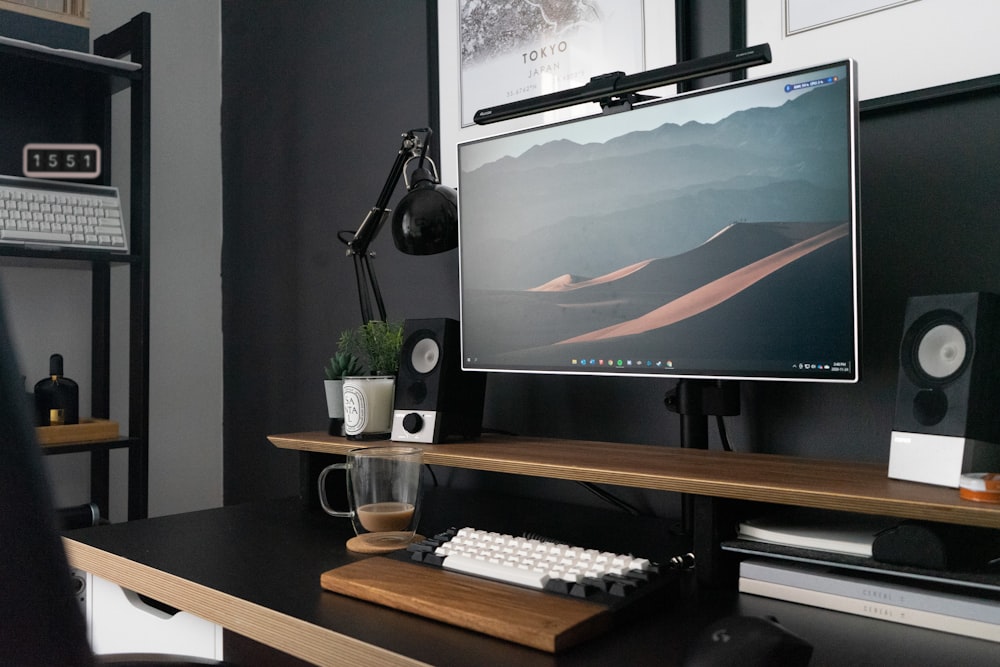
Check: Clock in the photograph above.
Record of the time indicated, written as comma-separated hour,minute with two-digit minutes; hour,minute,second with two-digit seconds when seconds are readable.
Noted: 15,51
